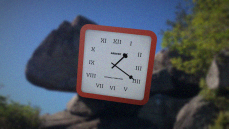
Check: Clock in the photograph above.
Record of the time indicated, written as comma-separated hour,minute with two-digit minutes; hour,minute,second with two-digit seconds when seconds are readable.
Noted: 1,20
